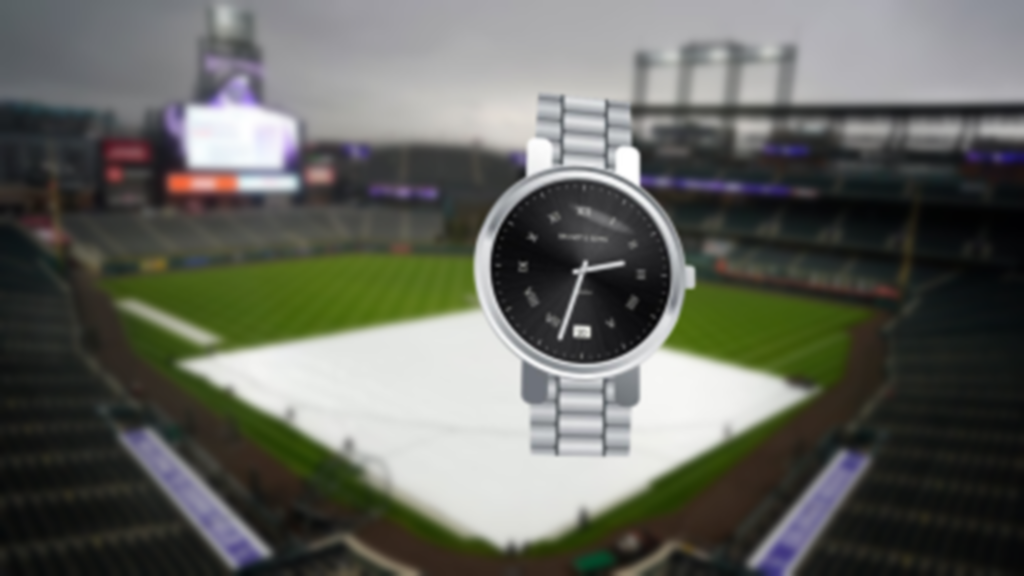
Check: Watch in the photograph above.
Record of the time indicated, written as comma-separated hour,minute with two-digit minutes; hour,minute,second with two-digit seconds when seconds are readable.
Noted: 2,33
